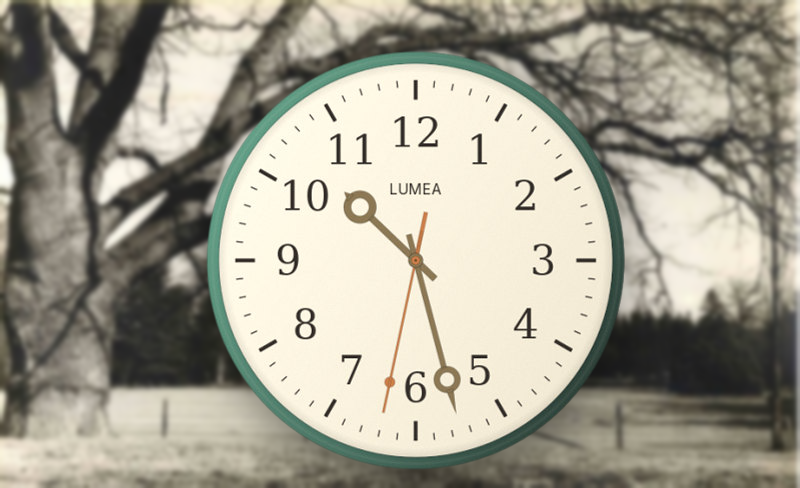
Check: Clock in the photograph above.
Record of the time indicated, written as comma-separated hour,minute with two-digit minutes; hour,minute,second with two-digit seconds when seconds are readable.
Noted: 10,27,32
